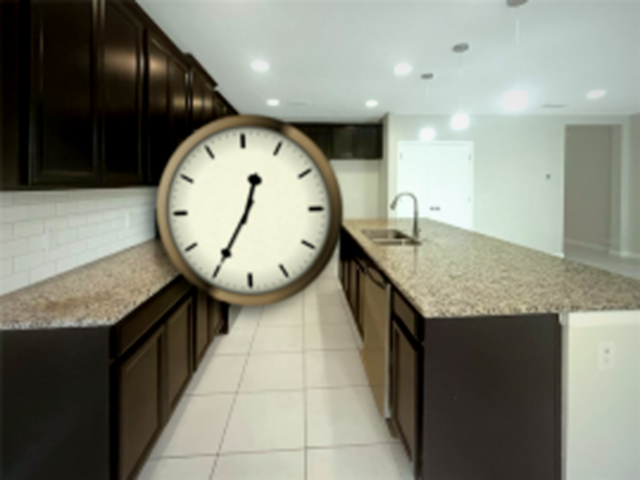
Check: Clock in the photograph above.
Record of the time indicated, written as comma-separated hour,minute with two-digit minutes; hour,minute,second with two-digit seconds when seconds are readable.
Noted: 12,35
